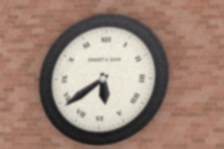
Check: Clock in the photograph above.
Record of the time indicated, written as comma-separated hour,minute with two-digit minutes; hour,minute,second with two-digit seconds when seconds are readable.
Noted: 5,39
